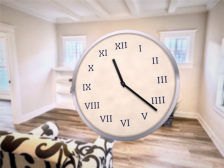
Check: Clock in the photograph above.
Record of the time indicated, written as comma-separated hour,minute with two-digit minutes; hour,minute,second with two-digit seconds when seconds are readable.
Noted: 11,22
